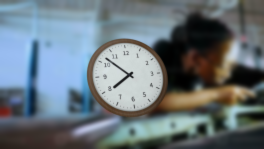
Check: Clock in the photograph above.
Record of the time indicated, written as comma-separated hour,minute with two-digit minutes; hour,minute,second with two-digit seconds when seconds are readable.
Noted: 7,52
